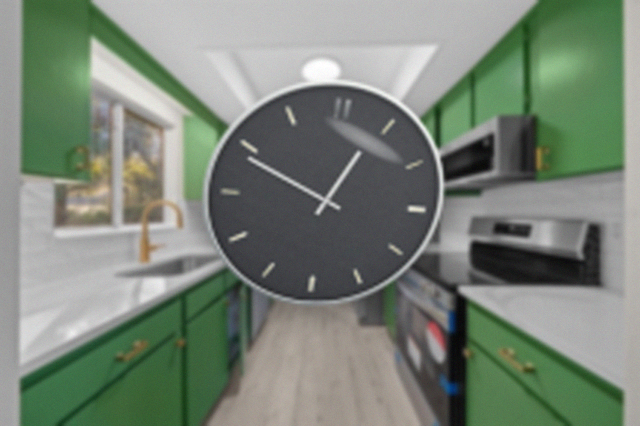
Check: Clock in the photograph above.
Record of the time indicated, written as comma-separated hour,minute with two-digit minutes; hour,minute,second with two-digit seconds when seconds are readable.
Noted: 12,49
